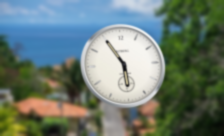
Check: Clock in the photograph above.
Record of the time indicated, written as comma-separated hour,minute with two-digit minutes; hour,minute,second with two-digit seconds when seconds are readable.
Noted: 5,55
